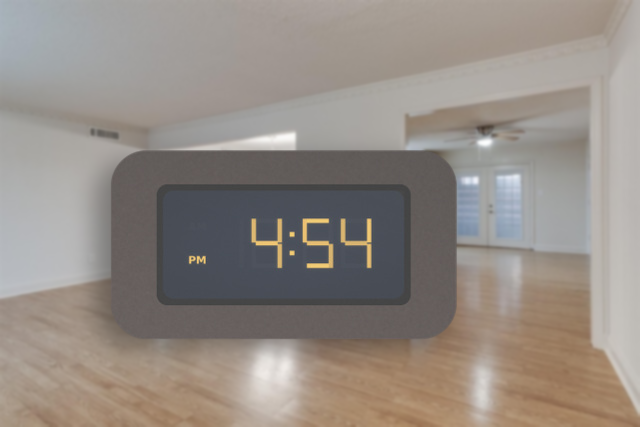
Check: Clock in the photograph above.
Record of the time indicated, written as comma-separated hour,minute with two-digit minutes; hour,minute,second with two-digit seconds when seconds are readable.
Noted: 4,54
